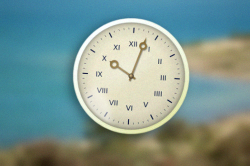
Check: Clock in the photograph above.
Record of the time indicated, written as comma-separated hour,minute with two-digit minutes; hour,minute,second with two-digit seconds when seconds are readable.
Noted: 10,03
